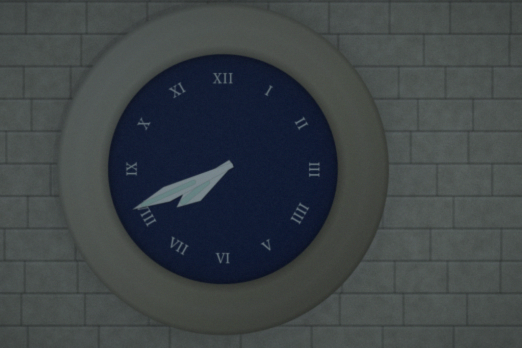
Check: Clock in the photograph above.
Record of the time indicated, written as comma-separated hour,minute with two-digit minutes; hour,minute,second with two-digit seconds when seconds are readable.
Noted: 7,41
